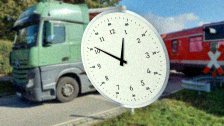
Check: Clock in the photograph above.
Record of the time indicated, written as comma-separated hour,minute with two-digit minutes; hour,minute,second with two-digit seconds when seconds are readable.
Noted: 12,51
